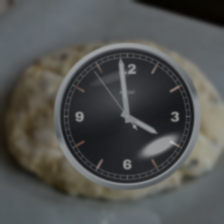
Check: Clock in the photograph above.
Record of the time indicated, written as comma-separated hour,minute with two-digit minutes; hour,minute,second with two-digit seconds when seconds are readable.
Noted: 3,58,54
